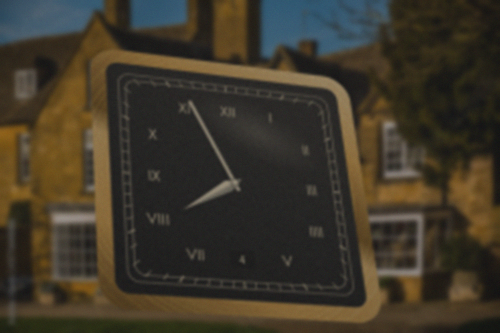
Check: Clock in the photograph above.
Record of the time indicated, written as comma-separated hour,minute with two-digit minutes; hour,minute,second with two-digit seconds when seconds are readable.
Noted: 7,56
